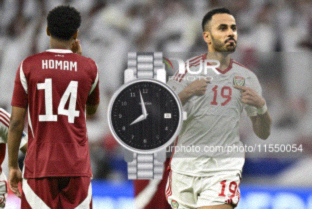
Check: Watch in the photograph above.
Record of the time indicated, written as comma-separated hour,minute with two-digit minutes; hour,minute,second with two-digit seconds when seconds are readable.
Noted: 7,58
